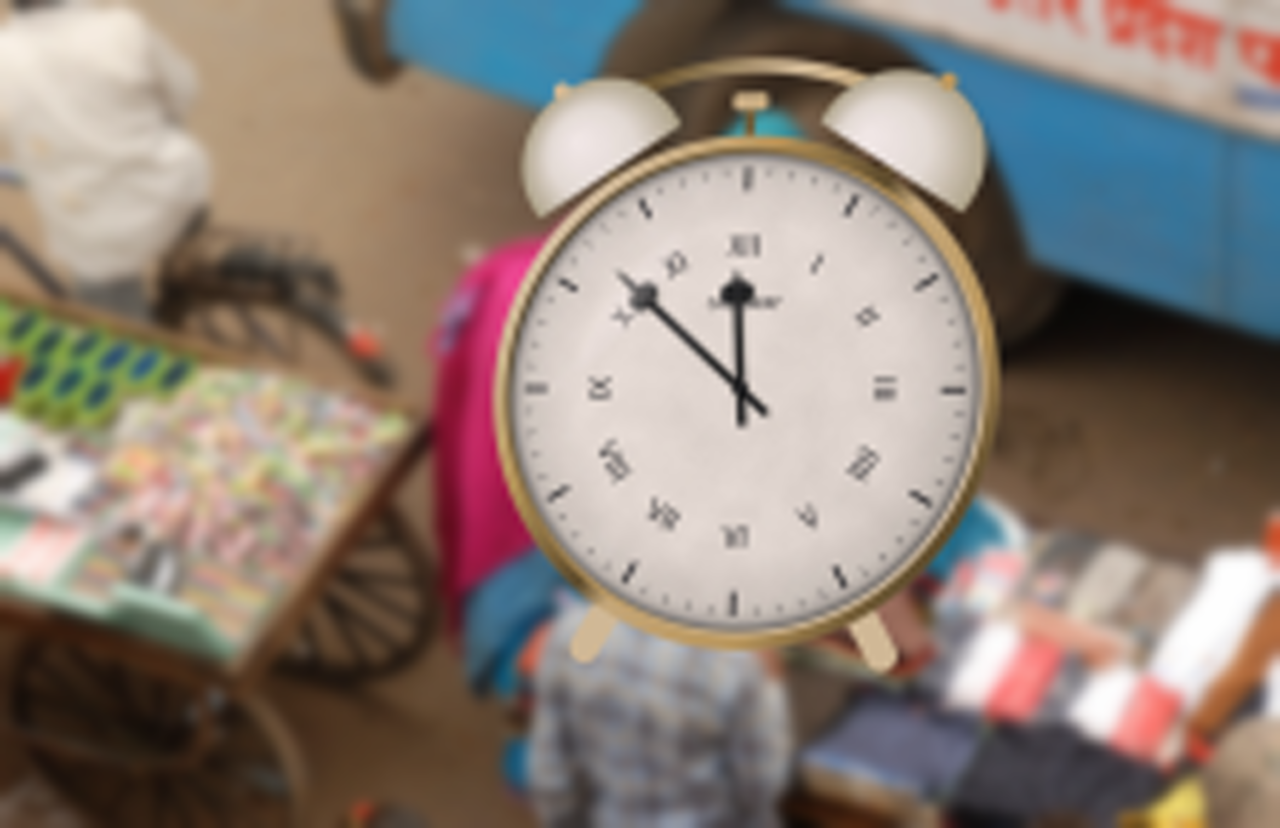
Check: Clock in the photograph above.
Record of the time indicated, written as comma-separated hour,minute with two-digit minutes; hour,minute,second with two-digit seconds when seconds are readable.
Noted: 11,52
